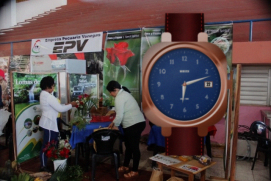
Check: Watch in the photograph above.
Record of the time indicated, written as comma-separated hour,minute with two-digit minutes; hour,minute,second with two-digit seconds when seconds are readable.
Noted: 6,12
